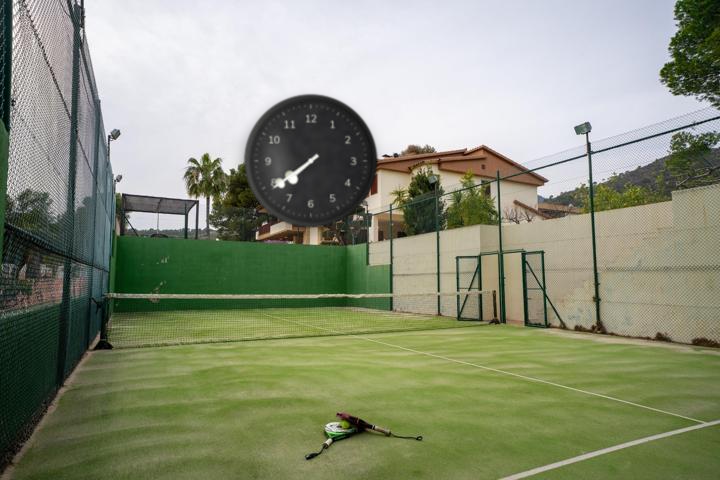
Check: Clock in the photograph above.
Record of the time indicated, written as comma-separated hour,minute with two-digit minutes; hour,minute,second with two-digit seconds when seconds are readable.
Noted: 7,39
